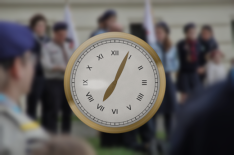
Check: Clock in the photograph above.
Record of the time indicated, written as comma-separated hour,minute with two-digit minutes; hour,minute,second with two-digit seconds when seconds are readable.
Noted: 7,04
